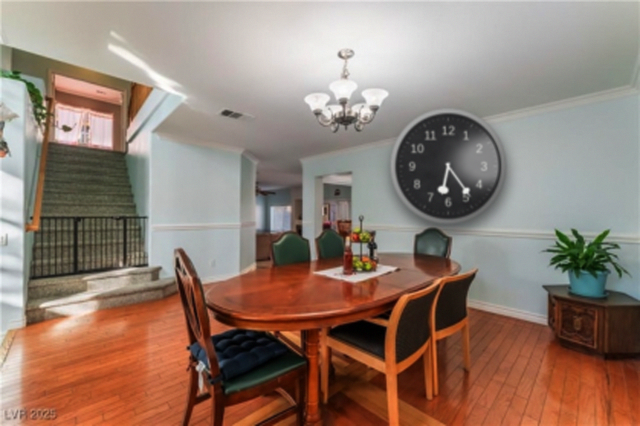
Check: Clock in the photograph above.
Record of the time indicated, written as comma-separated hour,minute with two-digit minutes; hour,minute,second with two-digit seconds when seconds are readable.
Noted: 6,24
